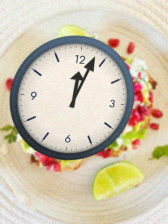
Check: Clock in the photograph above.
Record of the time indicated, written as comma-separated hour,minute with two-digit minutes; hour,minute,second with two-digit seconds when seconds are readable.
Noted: 12,03
